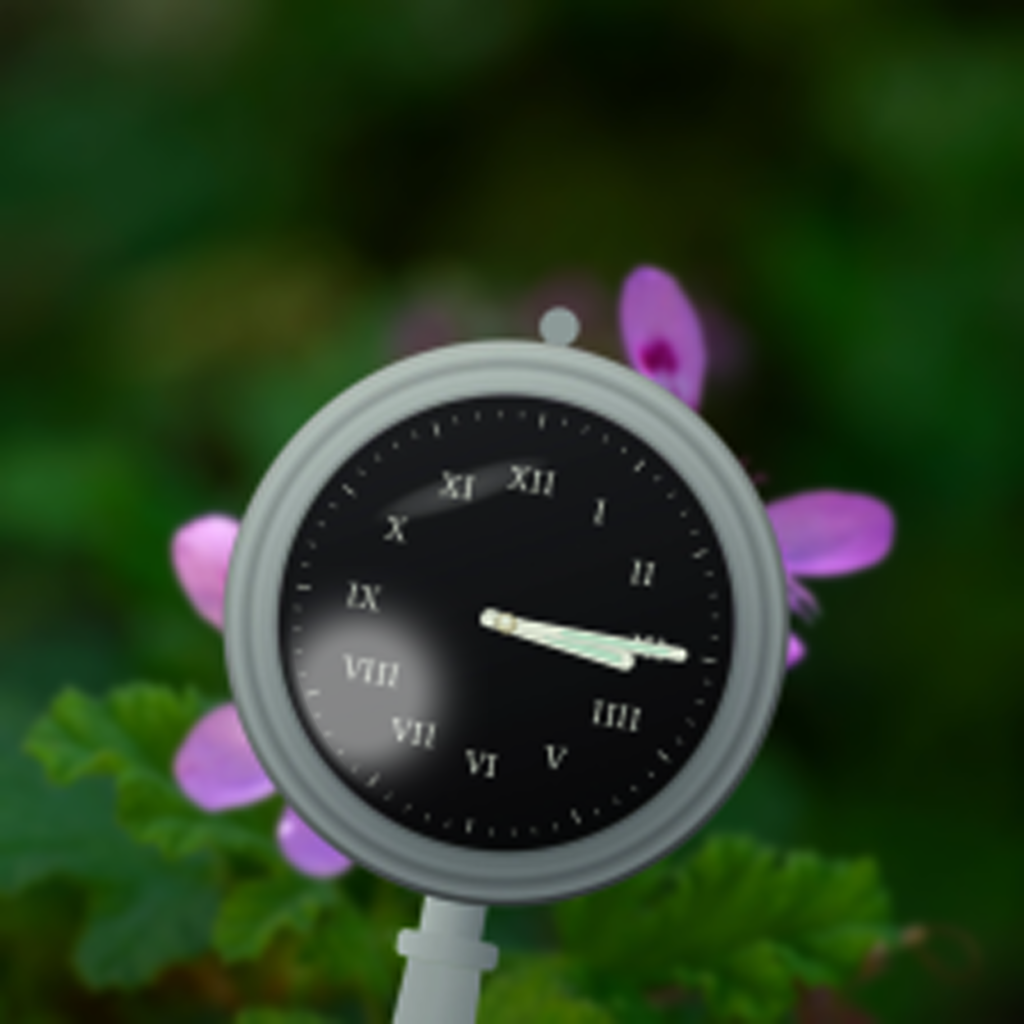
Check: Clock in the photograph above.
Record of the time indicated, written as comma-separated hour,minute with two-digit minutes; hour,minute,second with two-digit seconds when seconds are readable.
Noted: 3,15
